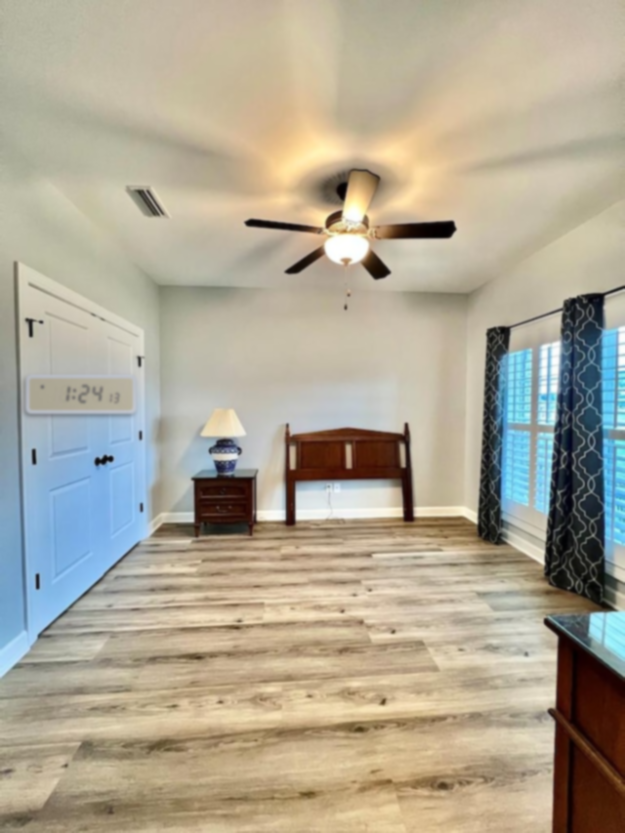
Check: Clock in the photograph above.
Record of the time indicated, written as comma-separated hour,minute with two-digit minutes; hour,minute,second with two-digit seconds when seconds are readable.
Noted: 1,24
